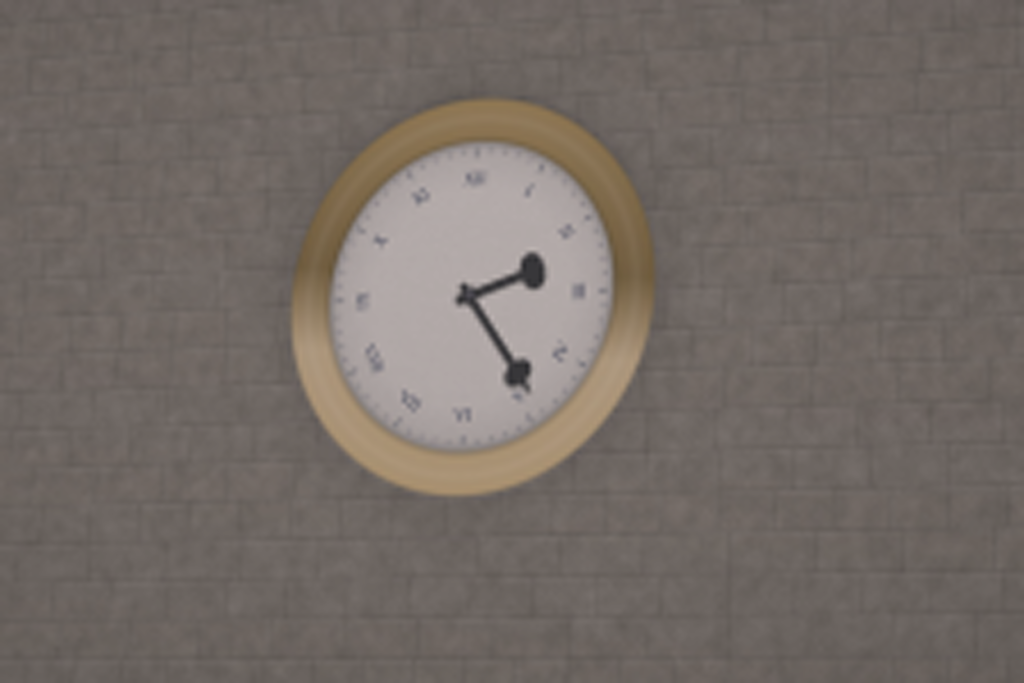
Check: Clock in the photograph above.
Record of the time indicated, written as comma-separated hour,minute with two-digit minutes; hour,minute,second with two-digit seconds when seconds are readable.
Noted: 2,24
